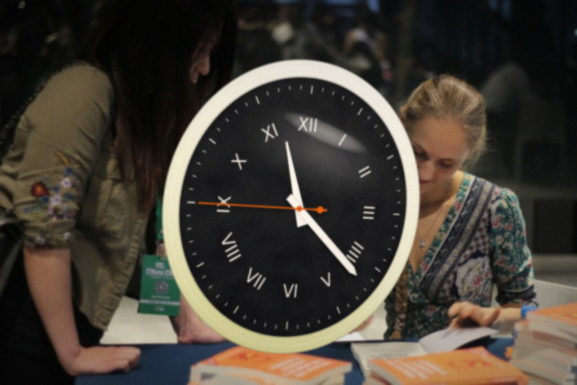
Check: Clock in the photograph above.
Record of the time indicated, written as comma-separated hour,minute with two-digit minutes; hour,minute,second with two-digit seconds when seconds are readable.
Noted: 11,21,45
